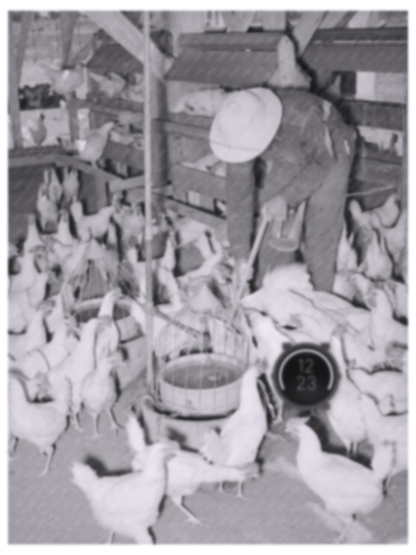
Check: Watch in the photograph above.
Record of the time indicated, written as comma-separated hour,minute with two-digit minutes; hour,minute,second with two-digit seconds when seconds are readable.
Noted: 12,23
